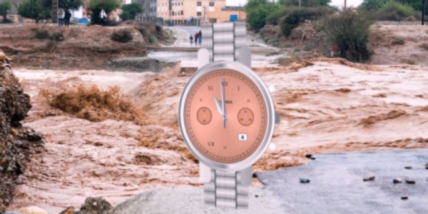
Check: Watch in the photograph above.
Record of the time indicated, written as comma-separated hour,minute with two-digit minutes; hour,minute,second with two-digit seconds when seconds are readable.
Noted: 10,59
